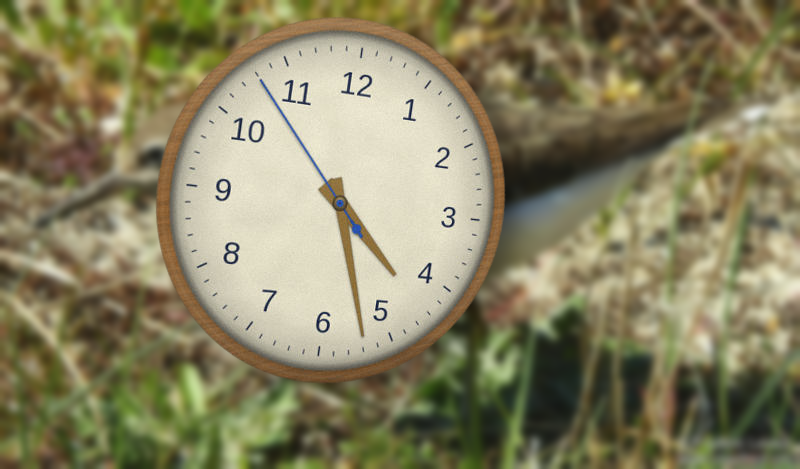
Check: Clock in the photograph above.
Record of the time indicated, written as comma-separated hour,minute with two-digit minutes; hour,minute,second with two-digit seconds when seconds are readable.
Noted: 4,26,53
